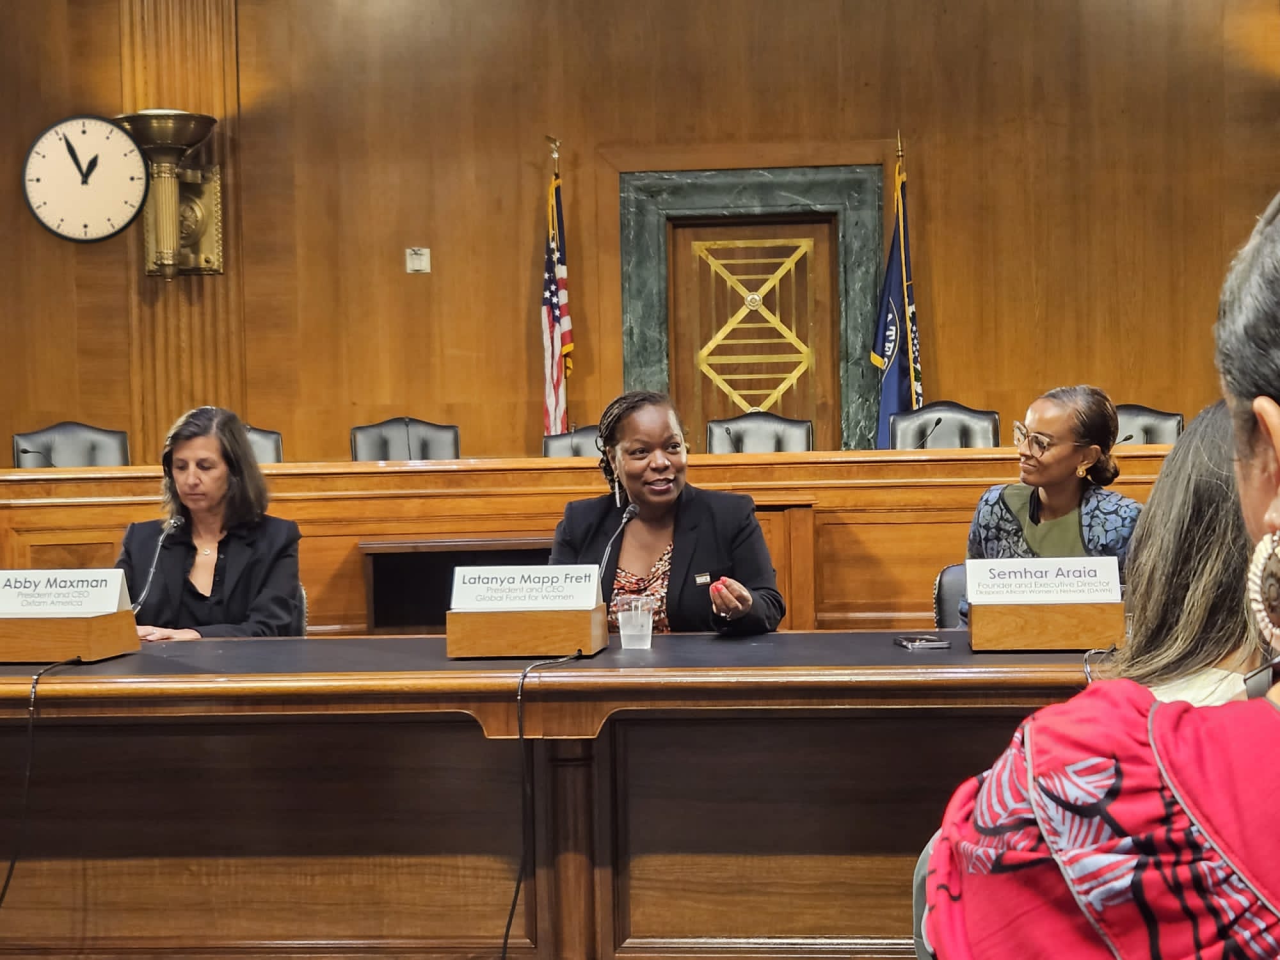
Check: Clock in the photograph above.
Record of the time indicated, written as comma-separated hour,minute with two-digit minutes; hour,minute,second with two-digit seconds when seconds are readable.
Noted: 12,56
